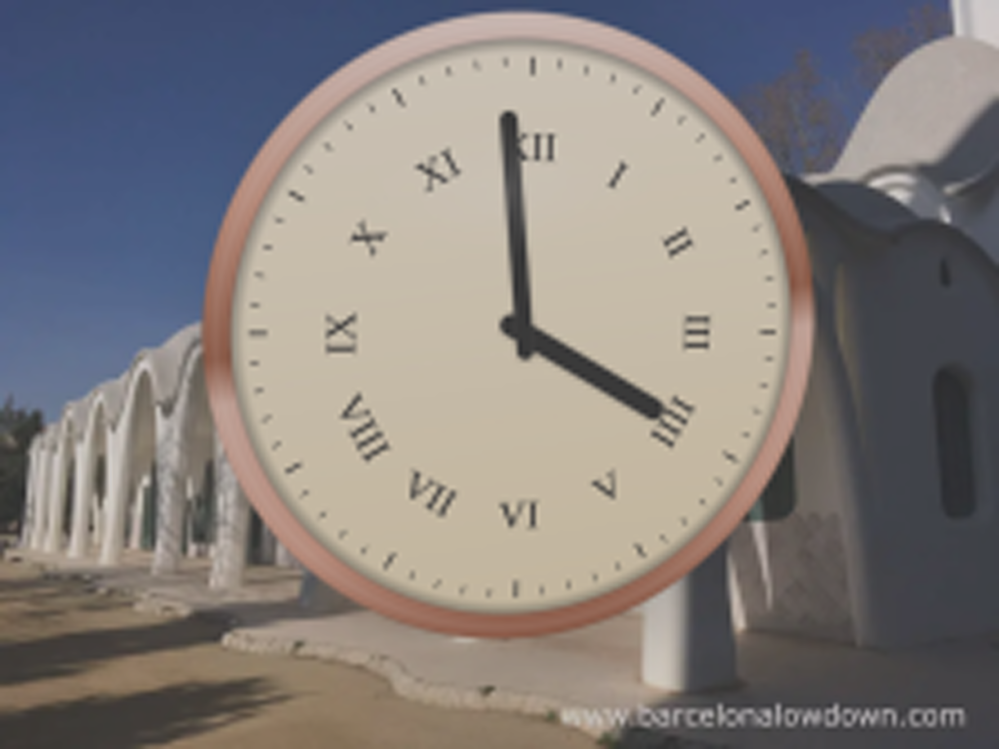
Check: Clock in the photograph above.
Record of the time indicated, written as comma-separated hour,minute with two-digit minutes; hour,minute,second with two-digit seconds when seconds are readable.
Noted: 3,59
